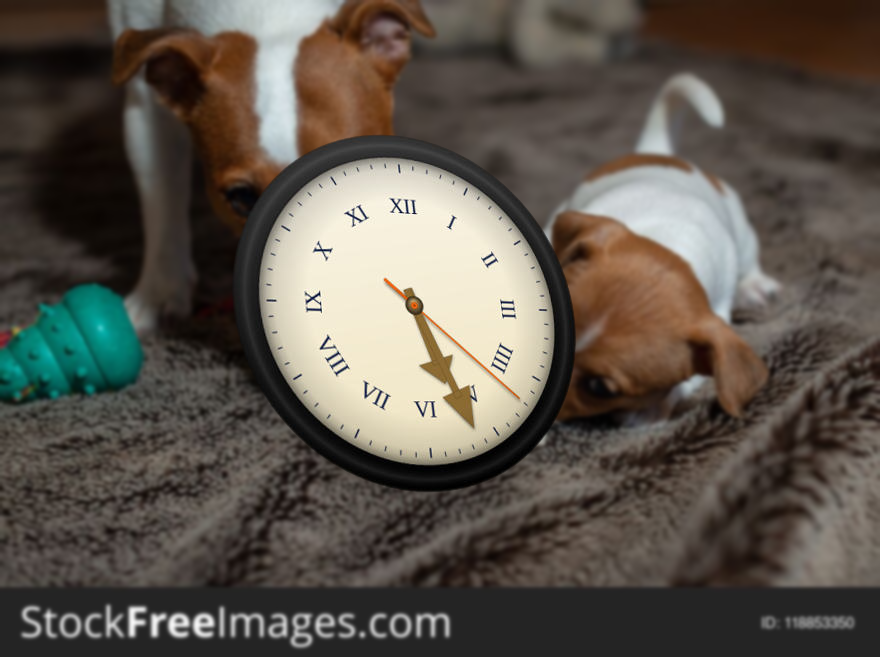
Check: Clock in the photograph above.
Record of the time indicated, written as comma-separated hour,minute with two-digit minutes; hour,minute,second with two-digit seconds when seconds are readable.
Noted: 5,26,22
